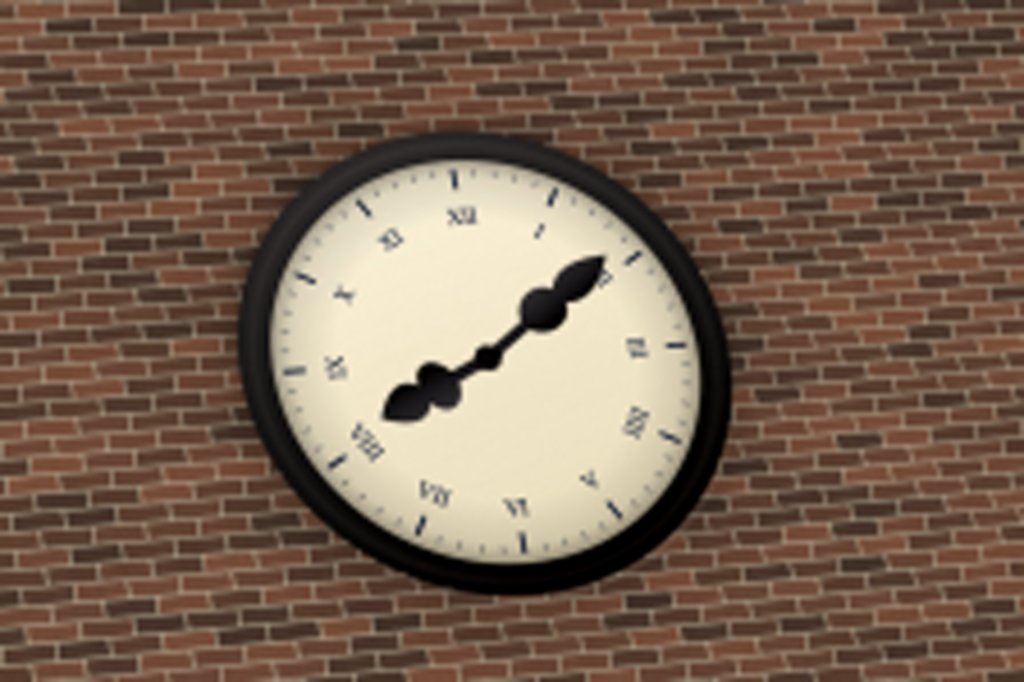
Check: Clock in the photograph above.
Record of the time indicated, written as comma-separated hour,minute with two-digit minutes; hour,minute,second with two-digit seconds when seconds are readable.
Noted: 8,09
